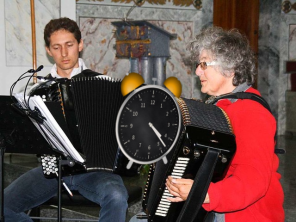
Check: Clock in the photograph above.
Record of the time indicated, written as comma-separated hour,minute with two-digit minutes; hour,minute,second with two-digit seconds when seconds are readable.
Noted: 4,23
